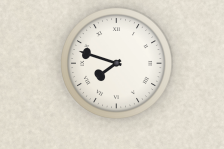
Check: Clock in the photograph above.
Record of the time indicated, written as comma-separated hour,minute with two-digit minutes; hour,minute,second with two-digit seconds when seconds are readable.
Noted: 7,48
